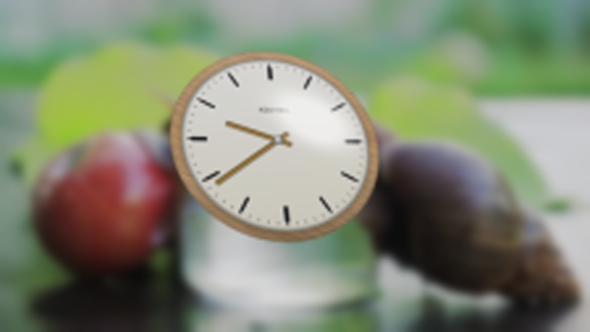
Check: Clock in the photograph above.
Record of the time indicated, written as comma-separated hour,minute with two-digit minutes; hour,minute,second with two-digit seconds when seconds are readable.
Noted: 9,39
